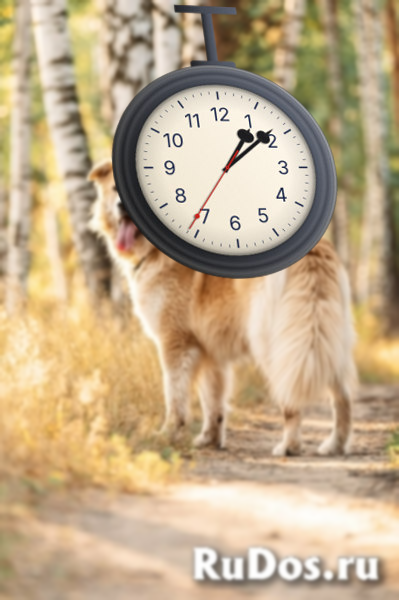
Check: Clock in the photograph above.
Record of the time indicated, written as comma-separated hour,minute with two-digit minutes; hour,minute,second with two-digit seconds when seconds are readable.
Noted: 1,08,36
